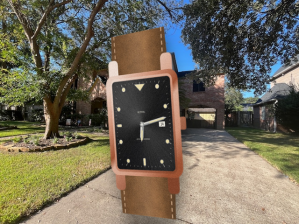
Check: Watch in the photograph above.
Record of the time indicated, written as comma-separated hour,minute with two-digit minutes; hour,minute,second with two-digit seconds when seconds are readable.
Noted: 6,13
